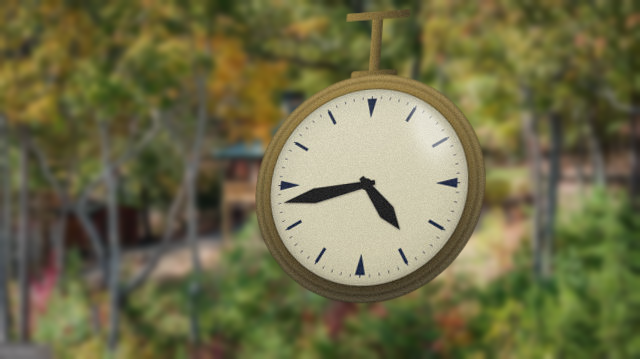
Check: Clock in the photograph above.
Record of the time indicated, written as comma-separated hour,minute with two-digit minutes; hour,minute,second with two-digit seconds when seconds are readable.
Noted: 4,43
